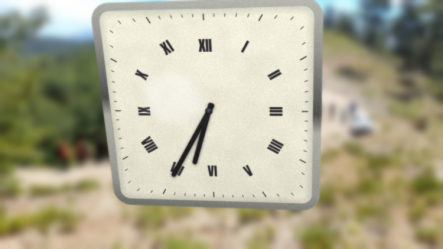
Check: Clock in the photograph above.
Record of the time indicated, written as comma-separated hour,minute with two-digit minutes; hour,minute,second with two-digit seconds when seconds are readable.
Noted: 6,35
